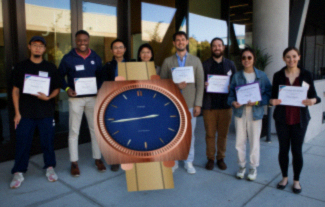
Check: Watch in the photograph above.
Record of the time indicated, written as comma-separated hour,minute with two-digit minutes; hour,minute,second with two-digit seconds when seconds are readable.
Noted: 2,44
